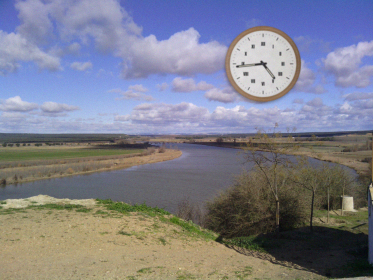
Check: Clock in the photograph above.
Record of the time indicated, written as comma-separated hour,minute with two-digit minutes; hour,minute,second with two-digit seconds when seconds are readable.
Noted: 4,44
